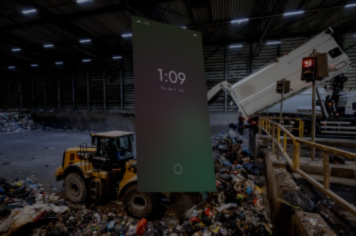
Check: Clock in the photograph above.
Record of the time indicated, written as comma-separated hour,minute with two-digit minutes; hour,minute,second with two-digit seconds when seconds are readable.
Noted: 1,09
